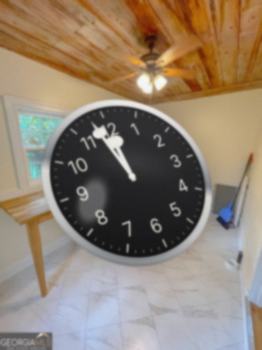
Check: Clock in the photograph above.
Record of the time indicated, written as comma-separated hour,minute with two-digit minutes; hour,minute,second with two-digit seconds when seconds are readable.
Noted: 11,58
